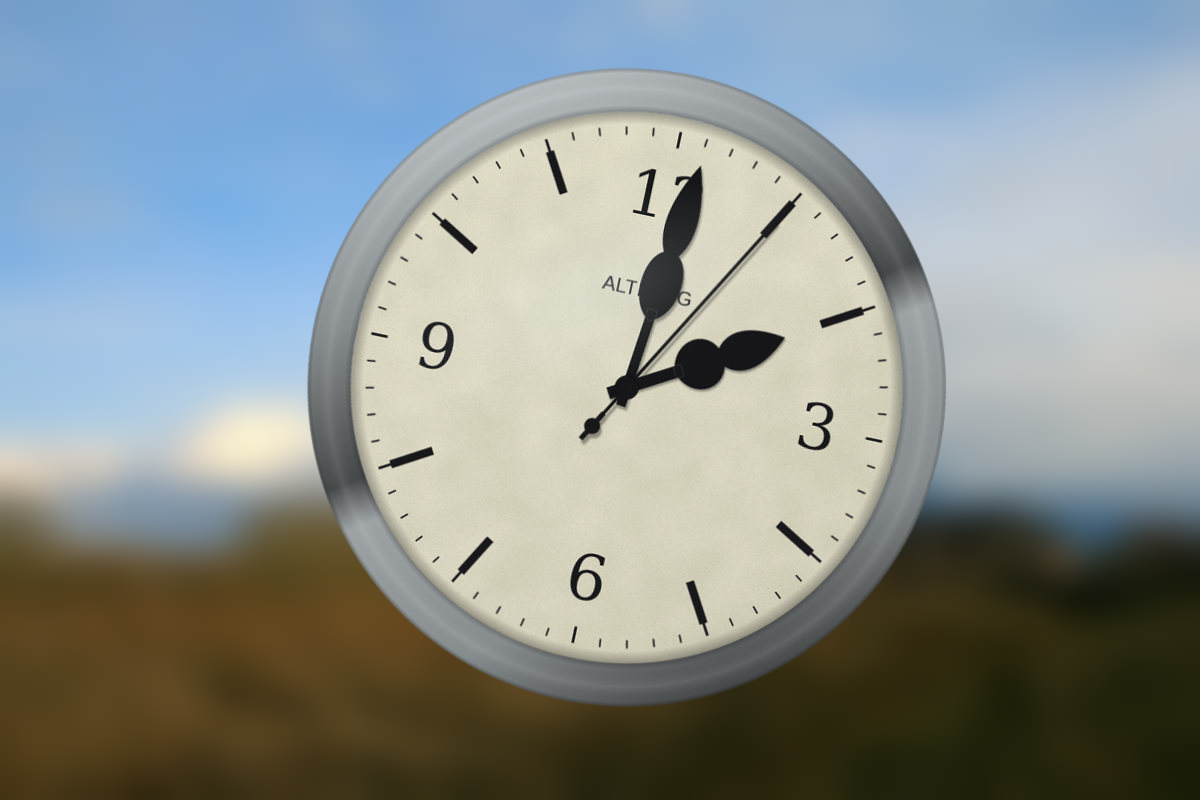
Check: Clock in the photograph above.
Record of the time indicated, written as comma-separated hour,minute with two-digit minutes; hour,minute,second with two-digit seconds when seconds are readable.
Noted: 2,01,05
